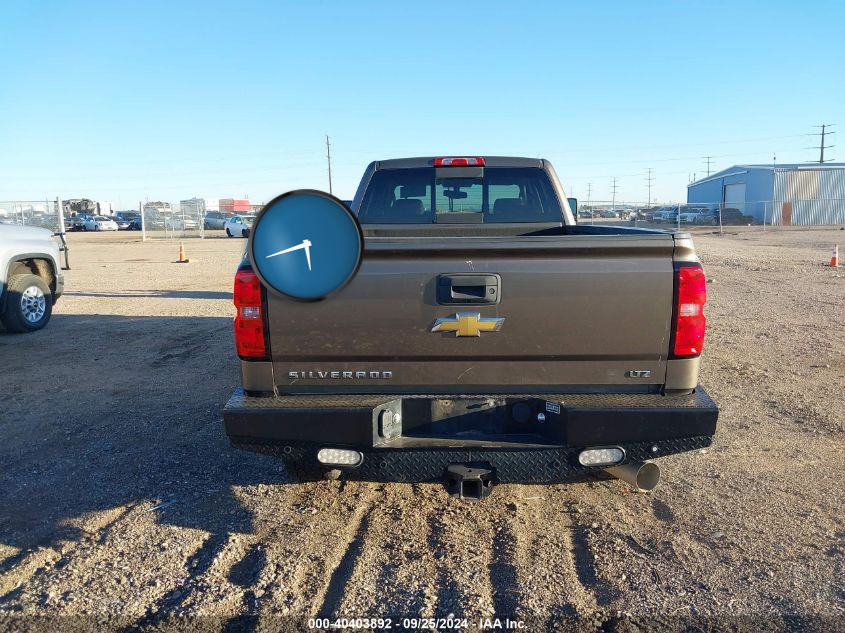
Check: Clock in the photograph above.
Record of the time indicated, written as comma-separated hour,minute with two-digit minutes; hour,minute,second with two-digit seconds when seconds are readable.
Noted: 5,42
